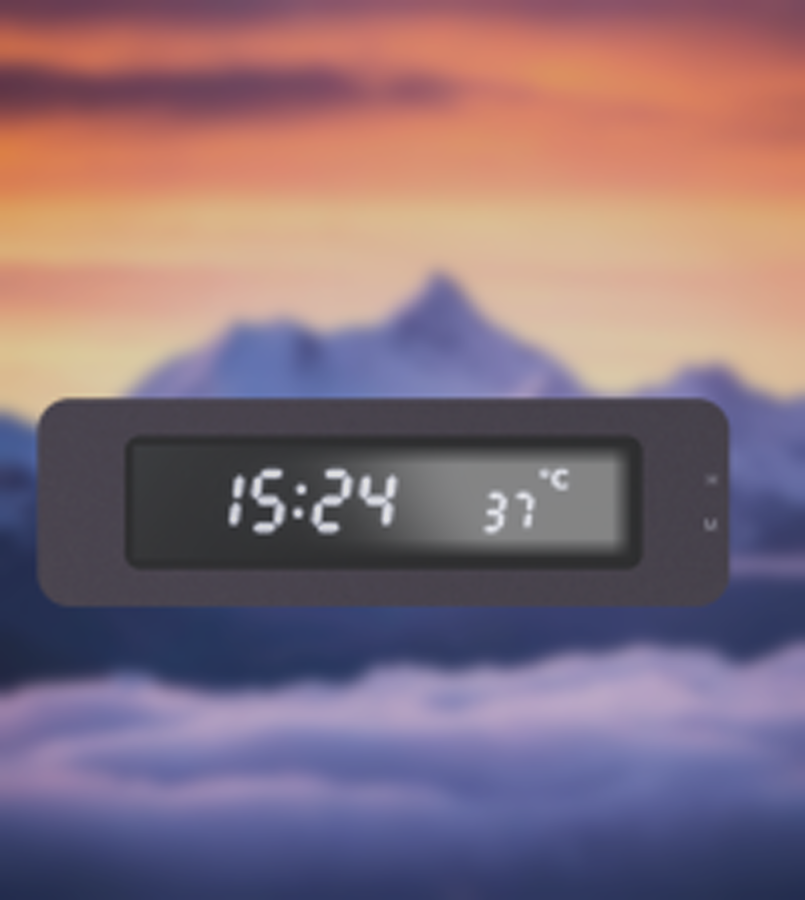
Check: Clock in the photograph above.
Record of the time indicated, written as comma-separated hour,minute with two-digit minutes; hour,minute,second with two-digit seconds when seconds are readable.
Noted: 15,24
